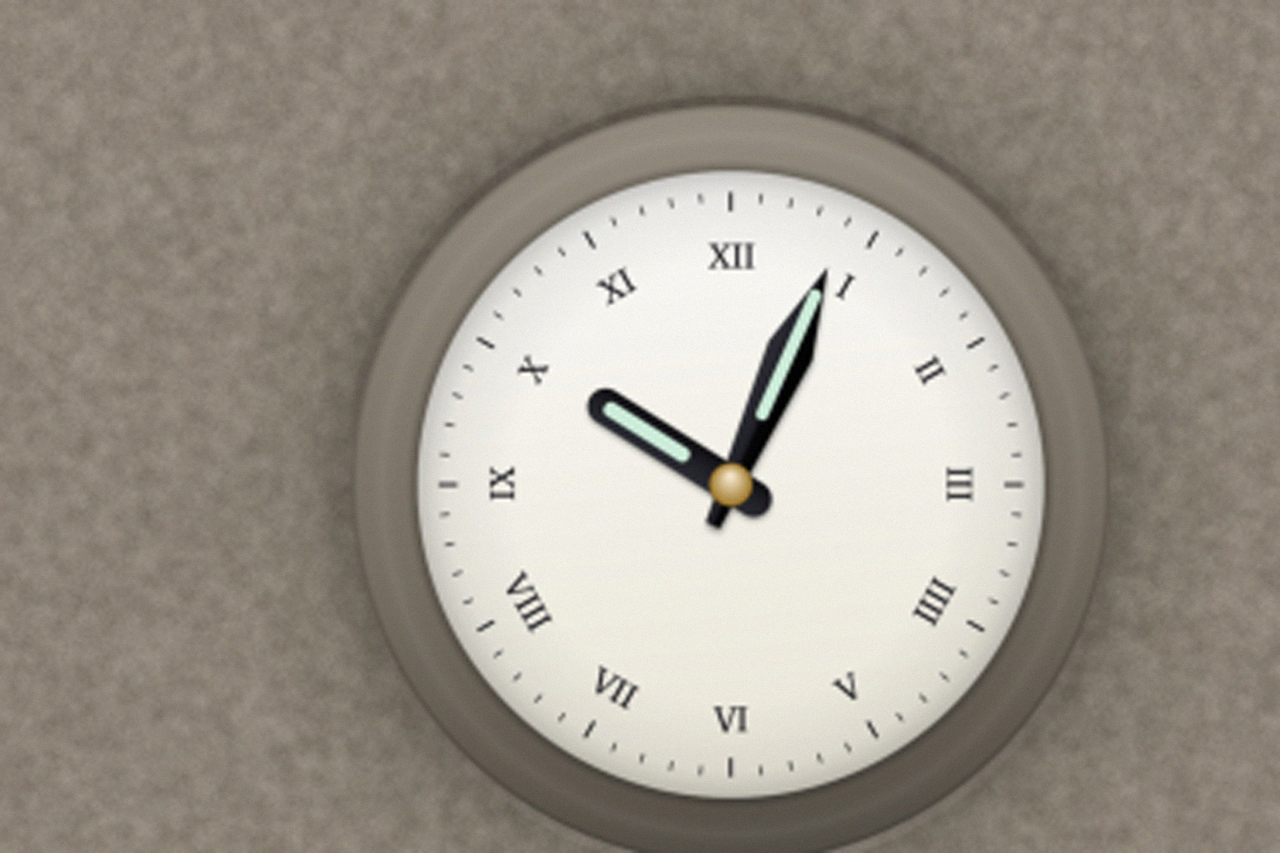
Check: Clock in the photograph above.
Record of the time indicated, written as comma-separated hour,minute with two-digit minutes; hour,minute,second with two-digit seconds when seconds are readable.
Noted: 10,04
